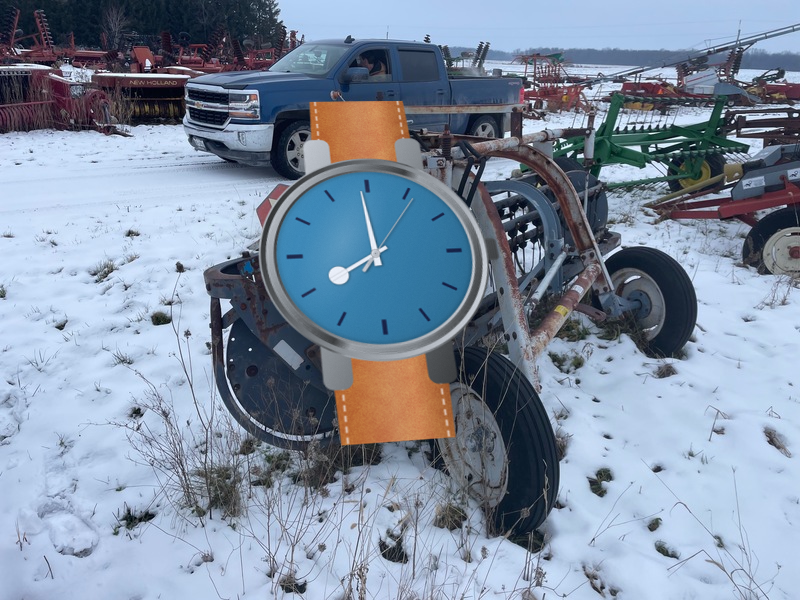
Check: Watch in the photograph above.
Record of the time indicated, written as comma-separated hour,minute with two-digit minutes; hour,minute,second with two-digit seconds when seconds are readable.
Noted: 7,59,06
